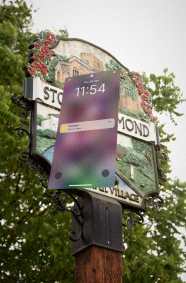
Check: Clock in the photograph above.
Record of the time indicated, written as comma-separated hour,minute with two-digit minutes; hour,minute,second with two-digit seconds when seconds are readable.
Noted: 11,54
